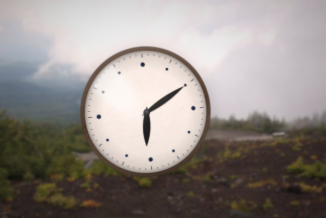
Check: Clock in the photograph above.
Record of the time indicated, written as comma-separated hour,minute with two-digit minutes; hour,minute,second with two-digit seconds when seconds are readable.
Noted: 6,10
